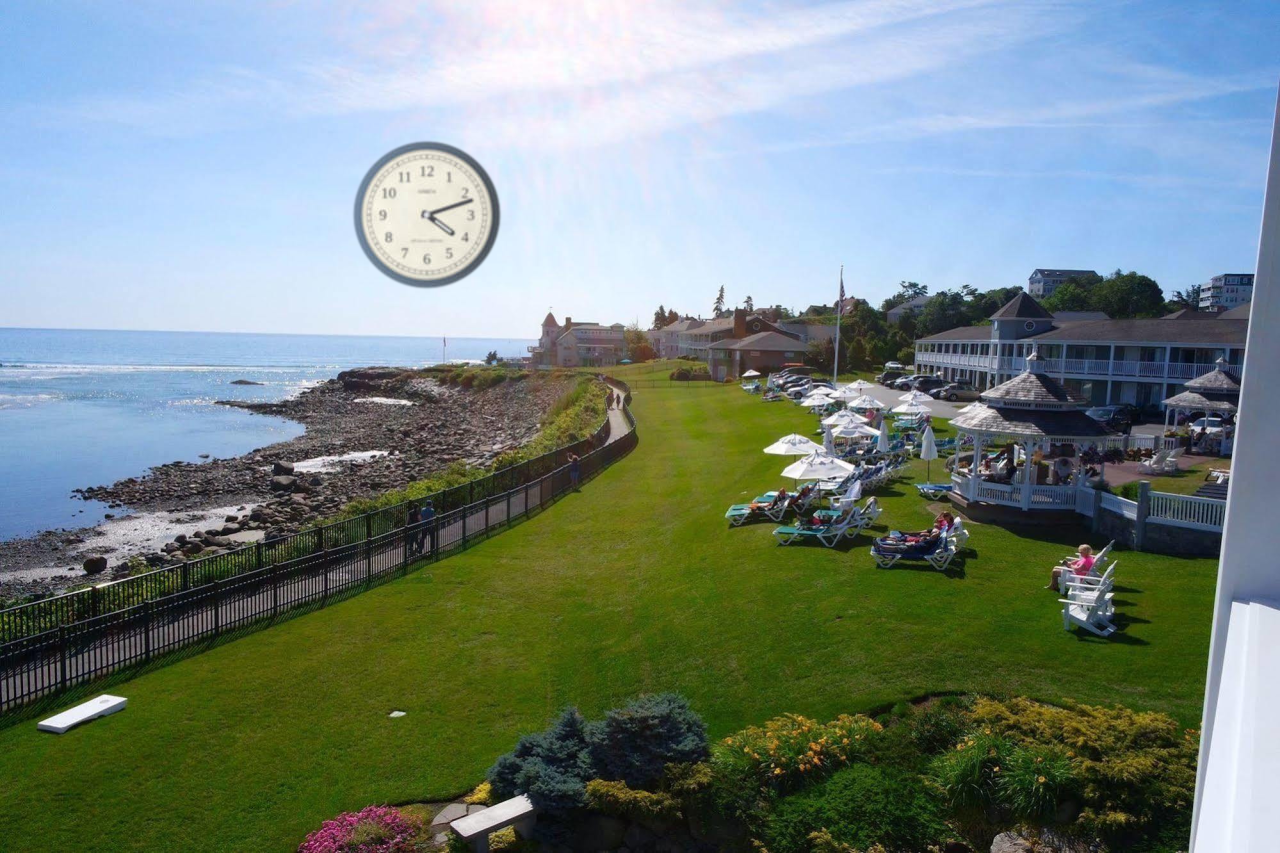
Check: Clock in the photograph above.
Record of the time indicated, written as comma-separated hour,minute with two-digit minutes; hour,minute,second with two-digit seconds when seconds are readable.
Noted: 4,12
